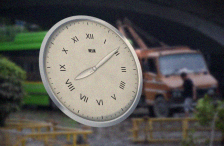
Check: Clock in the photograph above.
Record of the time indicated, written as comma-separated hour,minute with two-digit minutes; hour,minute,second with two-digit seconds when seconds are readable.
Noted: 8,09
